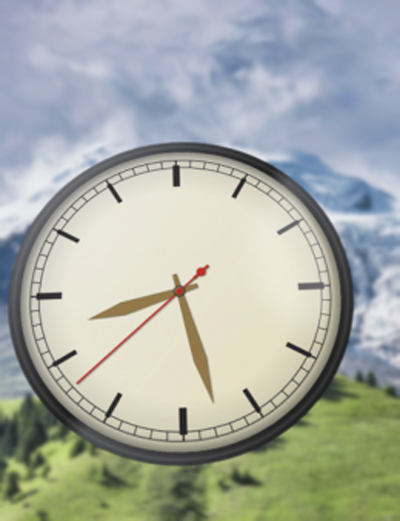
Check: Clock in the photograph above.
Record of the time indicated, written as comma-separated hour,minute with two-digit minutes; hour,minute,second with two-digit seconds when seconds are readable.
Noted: 8,27,38
